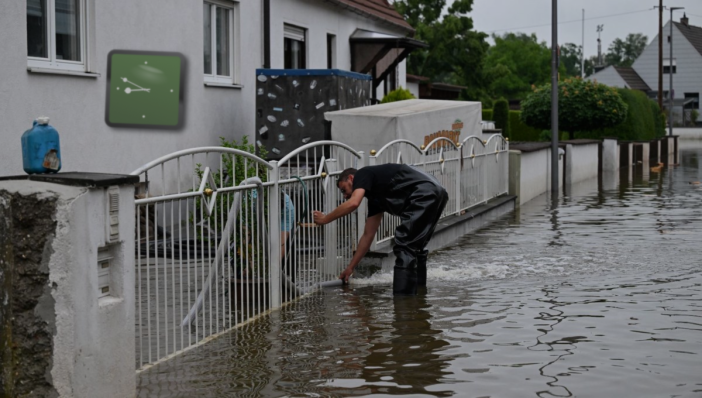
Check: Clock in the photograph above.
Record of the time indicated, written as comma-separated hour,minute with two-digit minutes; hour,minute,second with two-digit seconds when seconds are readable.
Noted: 8,49
